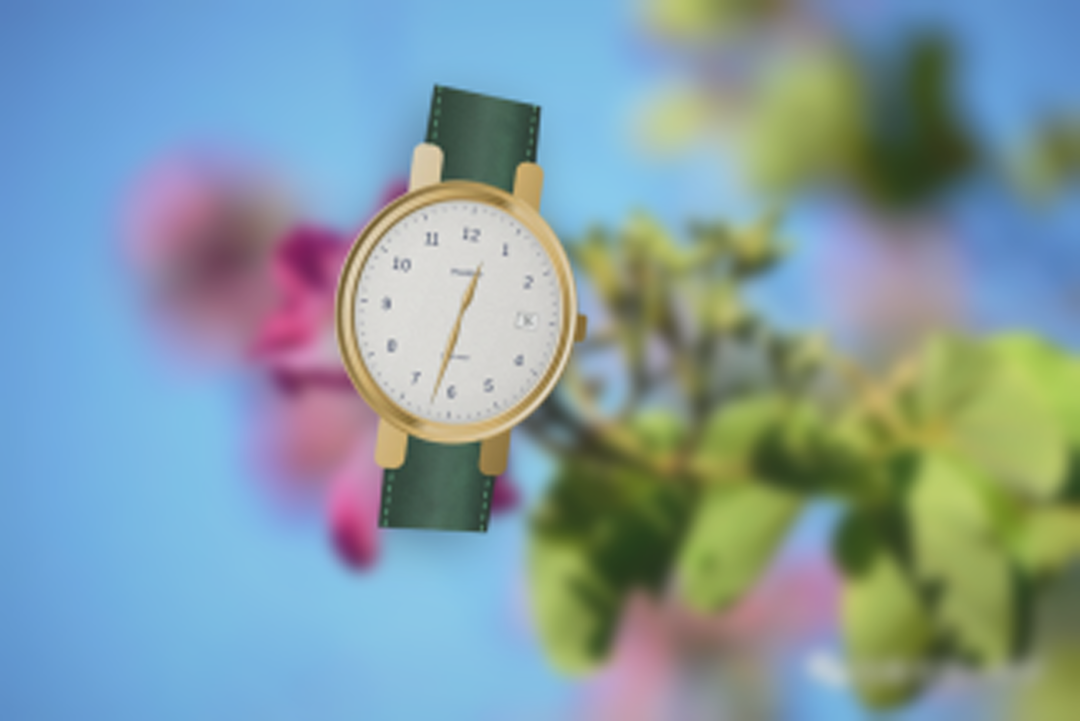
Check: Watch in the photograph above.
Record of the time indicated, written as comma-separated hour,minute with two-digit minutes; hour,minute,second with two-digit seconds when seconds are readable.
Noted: 12,32
